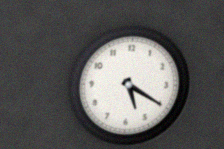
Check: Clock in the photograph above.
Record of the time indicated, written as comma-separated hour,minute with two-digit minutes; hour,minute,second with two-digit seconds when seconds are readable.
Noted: 5,20
